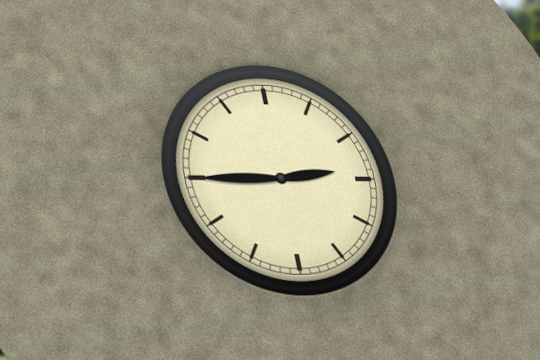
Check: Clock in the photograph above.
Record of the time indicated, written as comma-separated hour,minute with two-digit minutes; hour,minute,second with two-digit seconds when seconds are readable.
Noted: 2,45
